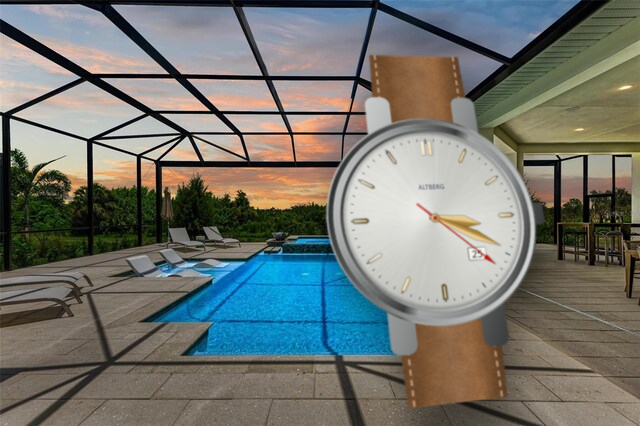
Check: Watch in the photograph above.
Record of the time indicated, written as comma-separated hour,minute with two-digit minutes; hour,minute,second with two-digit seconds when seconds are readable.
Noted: 3,19,22
